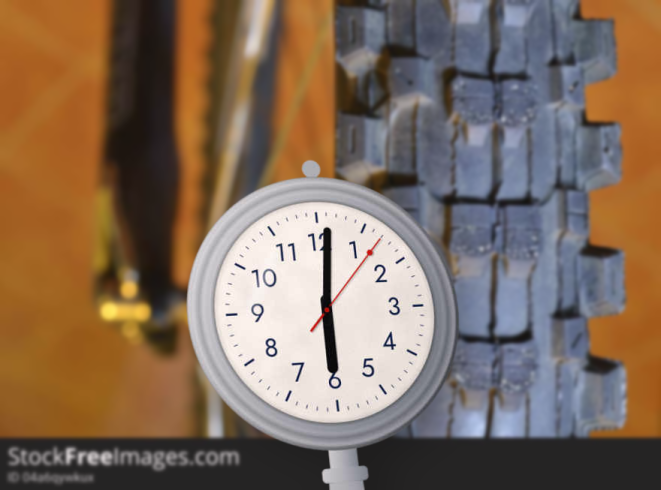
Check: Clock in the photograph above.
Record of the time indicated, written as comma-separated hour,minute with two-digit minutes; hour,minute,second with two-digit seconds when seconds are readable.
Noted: 6,01,07
